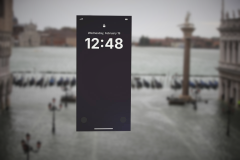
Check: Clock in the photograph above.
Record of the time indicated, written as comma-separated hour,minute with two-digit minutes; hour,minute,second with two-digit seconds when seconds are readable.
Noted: 12,48
